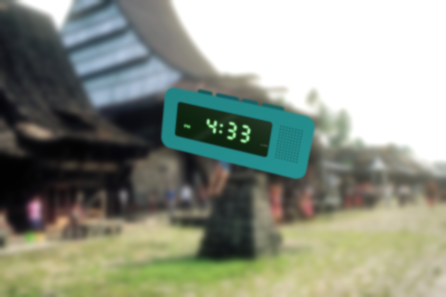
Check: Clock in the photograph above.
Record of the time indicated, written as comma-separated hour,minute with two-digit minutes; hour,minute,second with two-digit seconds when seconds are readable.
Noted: 4,33
